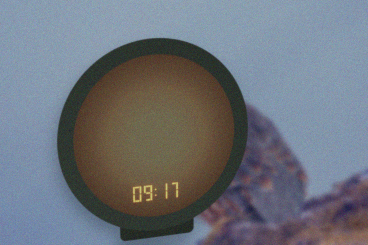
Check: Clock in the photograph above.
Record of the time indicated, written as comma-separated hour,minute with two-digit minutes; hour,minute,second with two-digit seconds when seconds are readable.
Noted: 9,17
